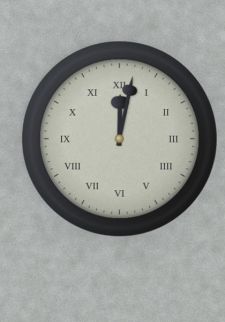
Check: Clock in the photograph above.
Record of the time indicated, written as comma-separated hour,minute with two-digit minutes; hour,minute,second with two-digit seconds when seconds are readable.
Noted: 12,02
